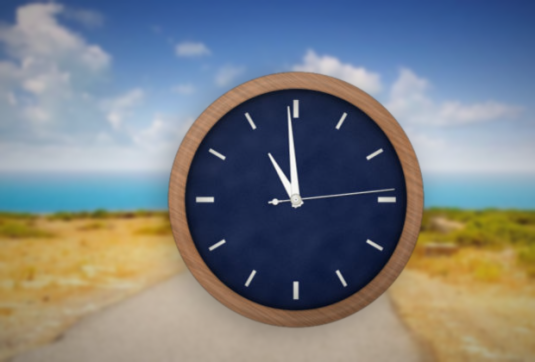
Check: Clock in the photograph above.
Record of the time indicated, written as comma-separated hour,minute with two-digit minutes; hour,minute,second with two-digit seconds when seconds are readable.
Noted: 10,59,14
